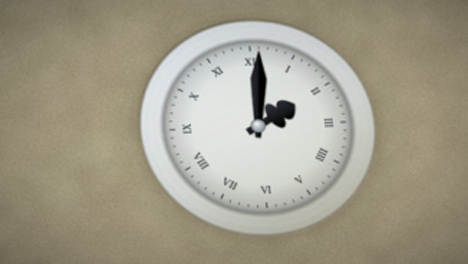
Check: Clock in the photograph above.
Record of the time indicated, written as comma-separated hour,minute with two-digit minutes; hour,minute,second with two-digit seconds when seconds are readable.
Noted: 2,01
